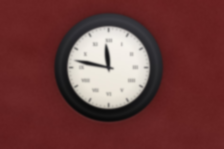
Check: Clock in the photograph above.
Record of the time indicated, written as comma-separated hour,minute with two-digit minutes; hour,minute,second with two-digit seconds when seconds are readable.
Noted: 11,47
